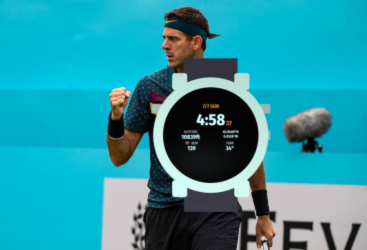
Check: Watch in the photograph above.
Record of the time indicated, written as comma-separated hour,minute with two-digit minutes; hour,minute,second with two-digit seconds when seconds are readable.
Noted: 4,58
